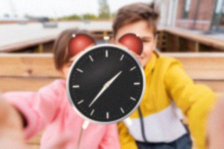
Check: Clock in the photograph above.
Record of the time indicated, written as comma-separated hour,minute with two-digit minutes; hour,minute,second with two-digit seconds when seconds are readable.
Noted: 1,37
